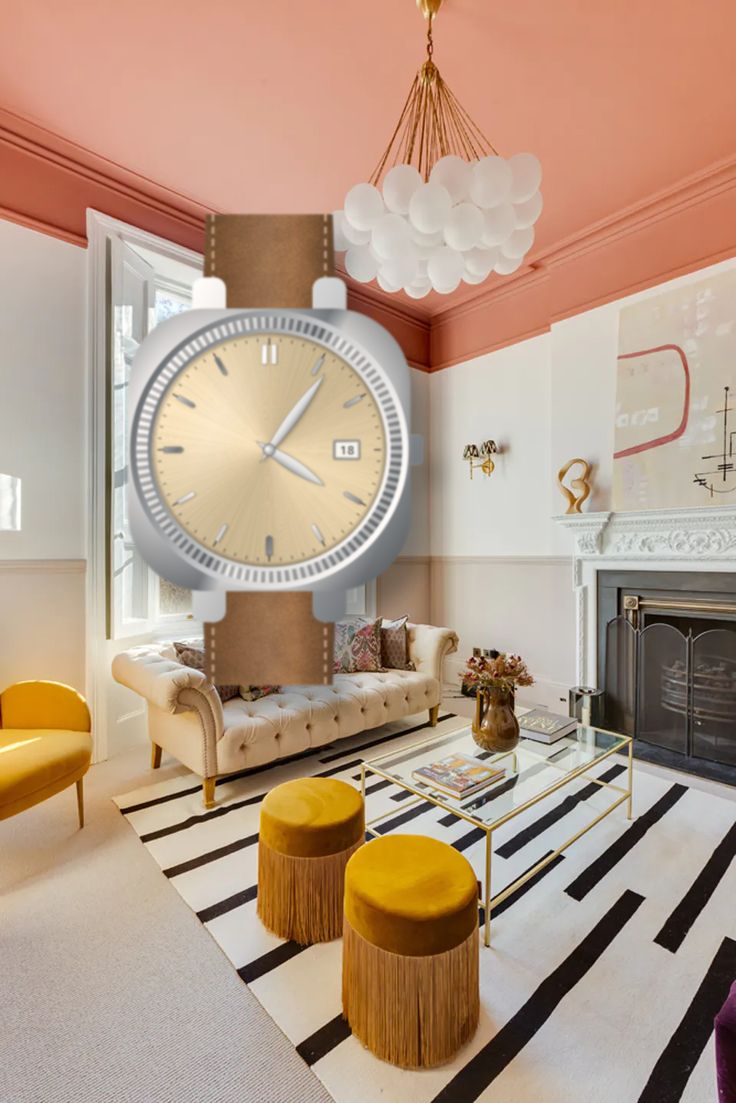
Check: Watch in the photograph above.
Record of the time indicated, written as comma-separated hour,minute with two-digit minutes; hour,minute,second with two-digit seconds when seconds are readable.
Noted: 4,06
